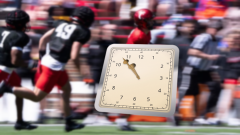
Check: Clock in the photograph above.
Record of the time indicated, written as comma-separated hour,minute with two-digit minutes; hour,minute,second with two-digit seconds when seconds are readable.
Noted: 10,53
